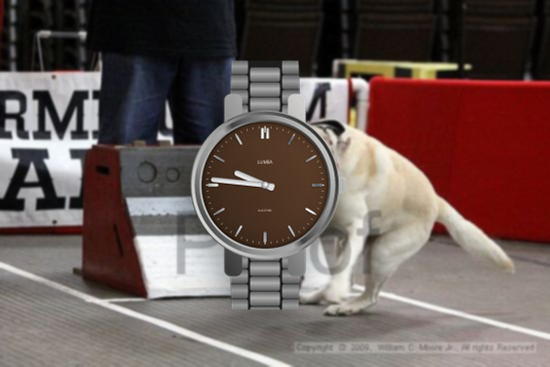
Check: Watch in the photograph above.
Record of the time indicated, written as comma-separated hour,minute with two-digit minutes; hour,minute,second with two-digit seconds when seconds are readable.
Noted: 9,46
